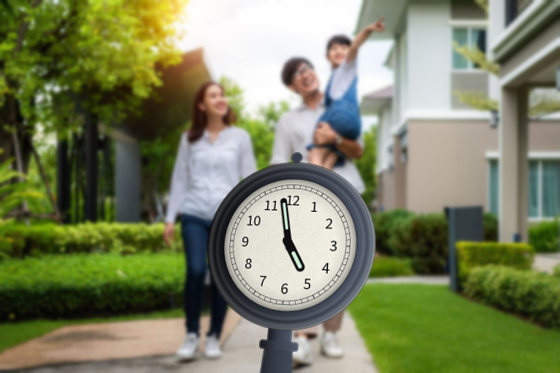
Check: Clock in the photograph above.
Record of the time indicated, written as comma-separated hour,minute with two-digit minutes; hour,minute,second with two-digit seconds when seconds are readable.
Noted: 4,58
